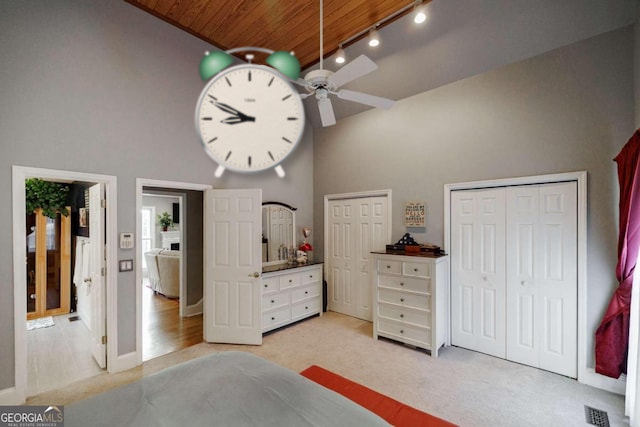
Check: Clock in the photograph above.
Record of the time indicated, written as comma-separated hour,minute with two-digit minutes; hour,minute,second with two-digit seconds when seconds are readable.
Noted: 8,49
